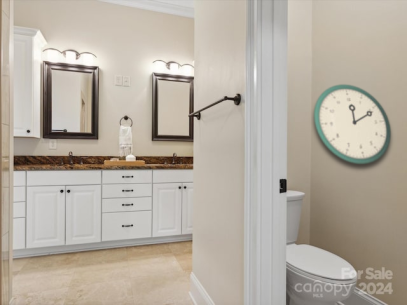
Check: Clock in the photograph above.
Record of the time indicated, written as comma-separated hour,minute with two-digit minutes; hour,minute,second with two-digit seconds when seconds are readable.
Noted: 12,11
